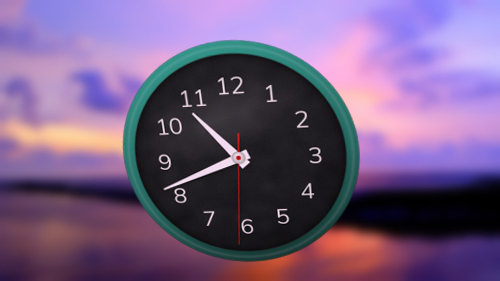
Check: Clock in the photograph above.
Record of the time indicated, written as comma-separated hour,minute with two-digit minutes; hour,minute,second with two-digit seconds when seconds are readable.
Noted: 10,41,31
